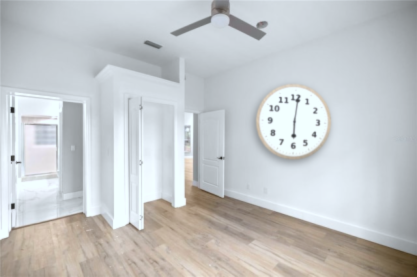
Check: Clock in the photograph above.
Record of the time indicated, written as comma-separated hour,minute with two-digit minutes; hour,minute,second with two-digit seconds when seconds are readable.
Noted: 6,01
